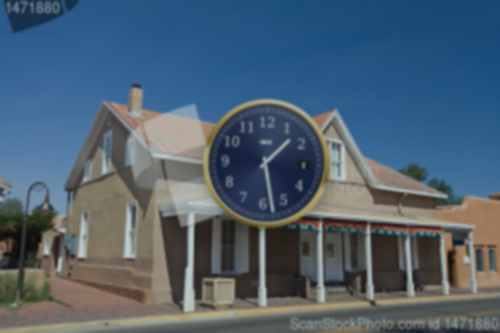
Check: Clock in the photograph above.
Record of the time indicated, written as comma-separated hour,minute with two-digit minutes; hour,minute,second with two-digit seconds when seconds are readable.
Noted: 1,28
